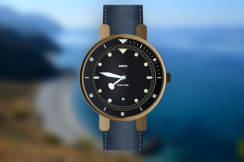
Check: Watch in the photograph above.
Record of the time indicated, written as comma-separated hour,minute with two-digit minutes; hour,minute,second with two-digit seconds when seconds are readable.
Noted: 7,47
